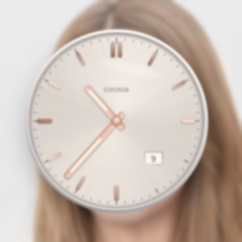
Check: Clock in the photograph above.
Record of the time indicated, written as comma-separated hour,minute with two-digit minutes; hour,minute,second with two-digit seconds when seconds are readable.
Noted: 10,37
